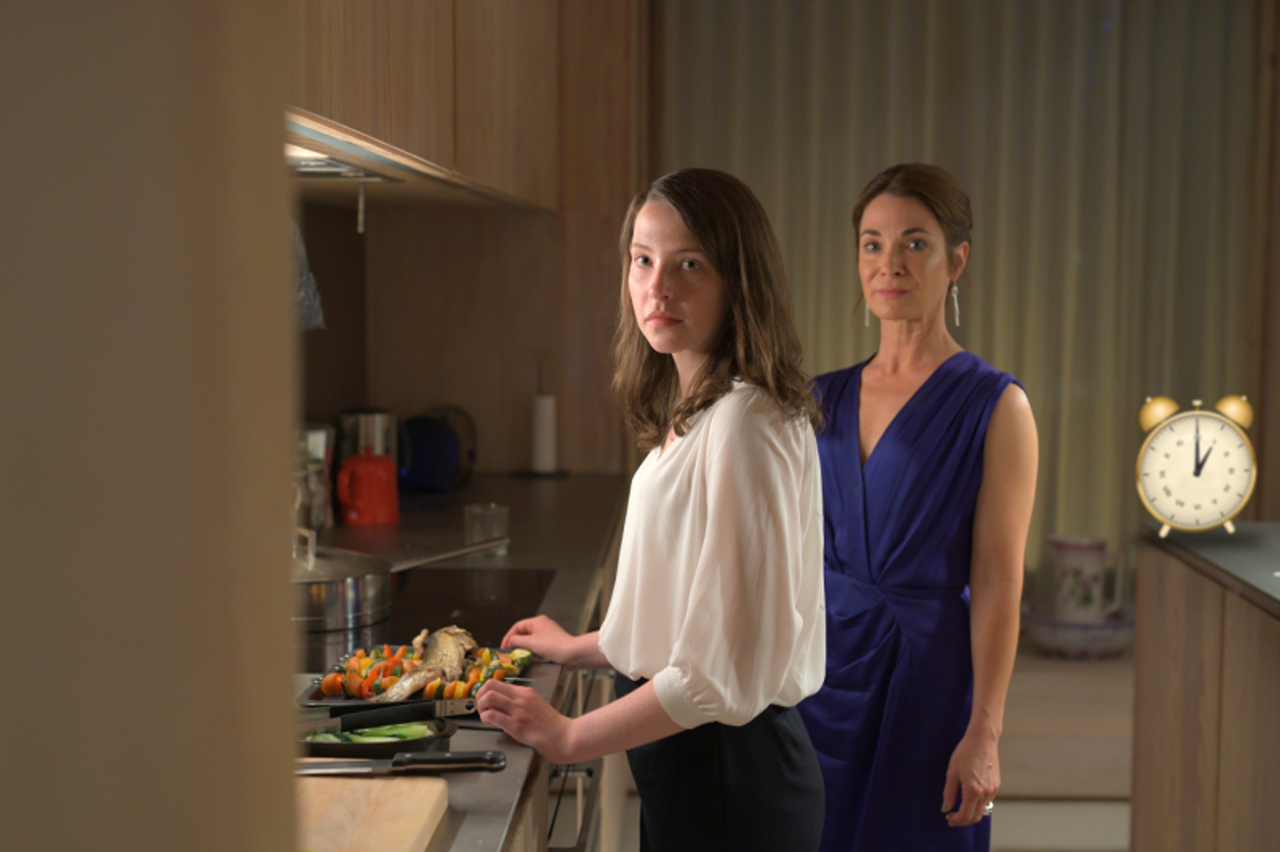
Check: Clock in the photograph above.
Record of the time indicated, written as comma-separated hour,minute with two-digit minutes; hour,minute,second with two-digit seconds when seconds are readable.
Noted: 1,00
